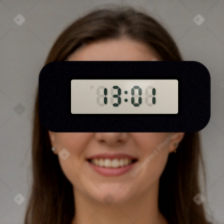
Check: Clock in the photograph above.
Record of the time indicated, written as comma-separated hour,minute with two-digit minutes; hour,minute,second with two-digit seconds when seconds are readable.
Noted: 13,01
